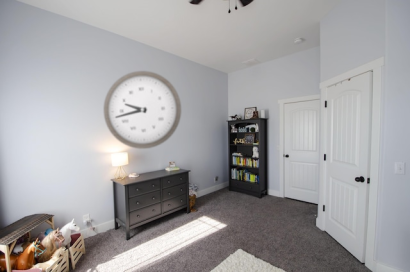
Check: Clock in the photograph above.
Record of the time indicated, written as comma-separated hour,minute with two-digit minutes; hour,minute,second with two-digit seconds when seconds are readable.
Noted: 9,43
